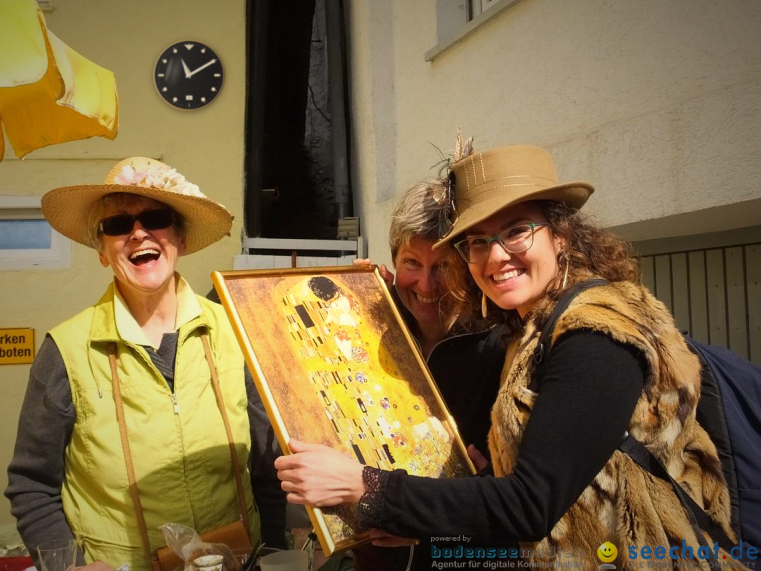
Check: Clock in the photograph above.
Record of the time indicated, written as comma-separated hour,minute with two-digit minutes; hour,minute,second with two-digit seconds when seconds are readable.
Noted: 11,10
